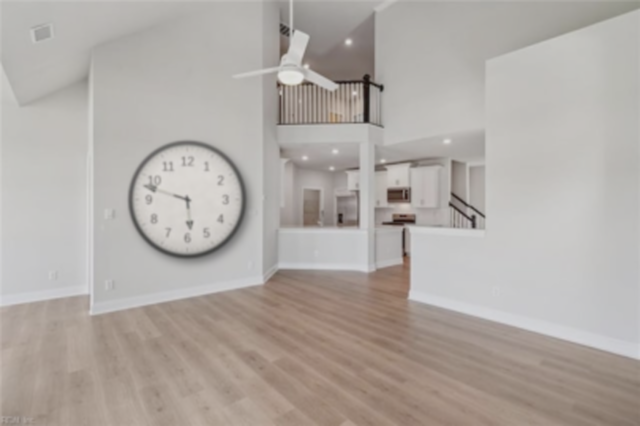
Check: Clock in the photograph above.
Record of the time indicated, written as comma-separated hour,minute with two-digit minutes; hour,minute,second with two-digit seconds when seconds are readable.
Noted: 5,48
